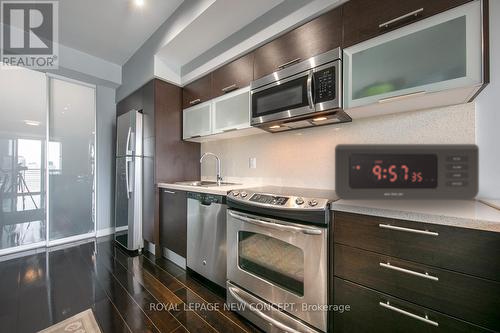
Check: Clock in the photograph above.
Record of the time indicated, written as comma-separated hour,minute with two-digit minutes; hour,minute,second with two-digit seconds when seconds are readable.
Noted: 9,57
